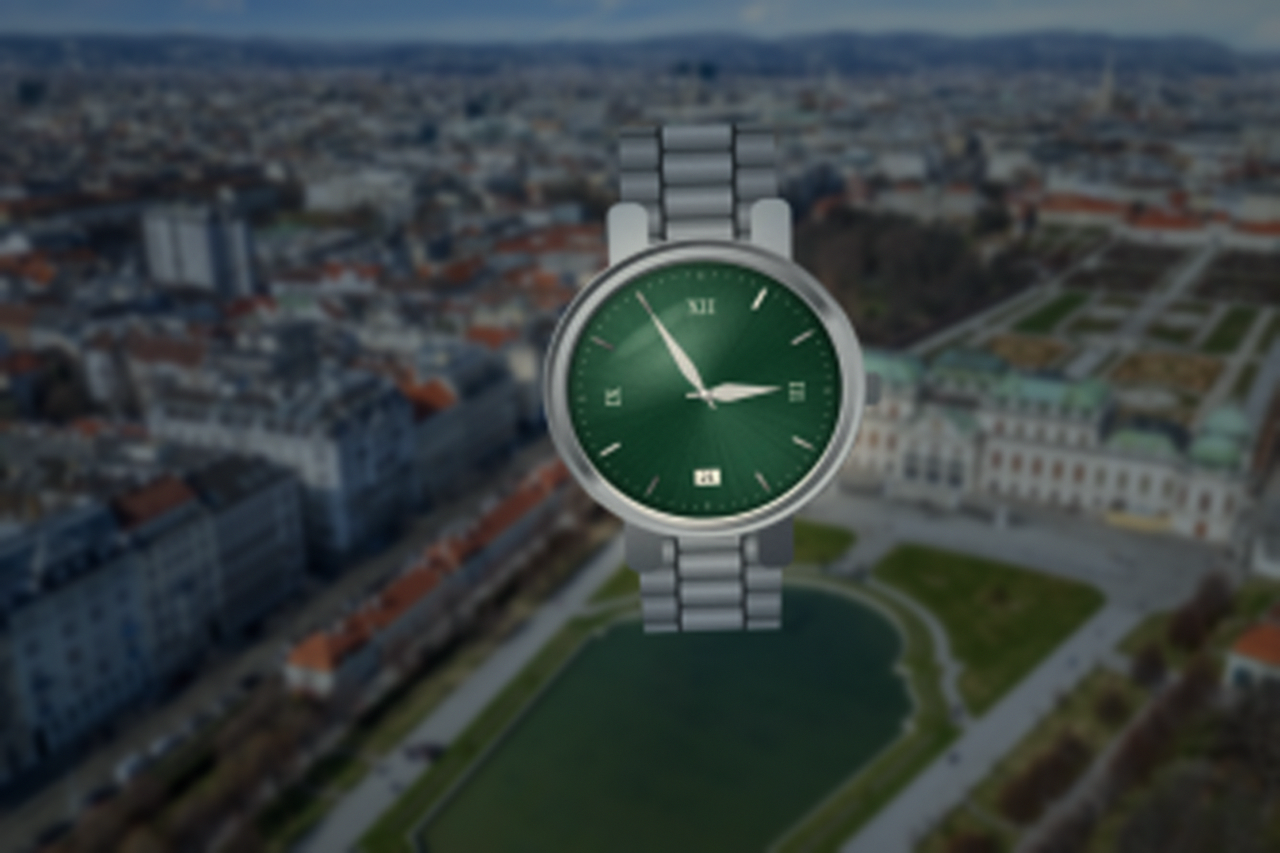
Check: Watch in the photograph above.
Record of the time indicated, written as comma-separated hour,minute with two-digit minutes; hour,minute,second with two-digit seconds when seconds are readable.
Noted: 2,55
